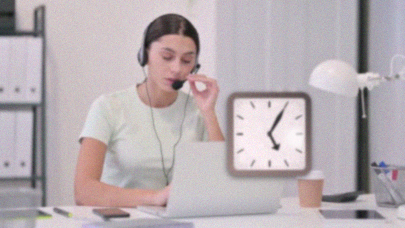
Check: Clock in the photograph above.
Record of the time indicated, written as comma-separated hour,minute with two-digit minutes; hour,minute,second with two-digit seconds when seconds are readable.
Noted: 5,05
